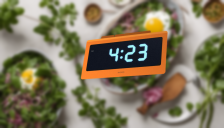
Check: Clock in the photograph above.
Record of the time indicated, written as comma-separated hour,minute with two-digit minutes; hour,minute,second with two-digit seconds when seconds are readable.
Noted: 4,23
